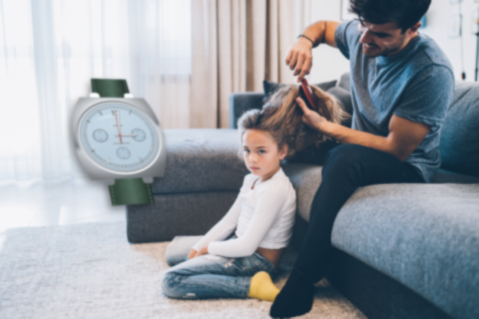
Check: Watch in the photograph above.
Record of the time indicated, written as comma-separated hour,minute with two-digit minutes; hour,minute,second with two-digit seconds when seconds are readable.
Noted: 3,01
